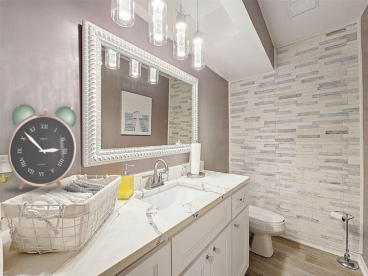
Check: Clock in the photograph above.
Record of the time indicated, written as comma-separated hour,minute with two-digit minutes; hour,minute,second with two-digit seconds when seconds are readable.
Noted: 2,52
